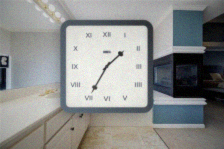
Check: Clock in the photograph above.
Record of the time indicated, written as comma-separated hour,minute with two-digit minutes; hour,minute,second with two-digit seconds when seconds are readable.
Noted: 1,35
